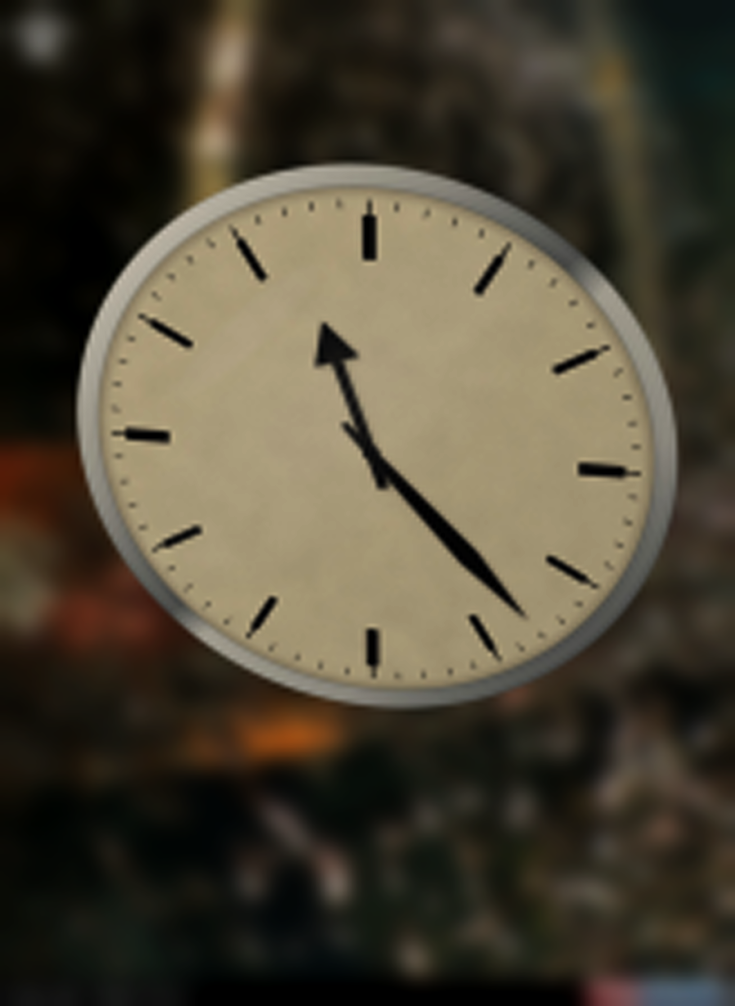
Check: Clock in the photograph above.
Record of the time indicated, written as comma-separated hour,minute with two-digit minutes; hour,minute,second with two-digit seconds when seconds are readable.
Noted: 11,23
